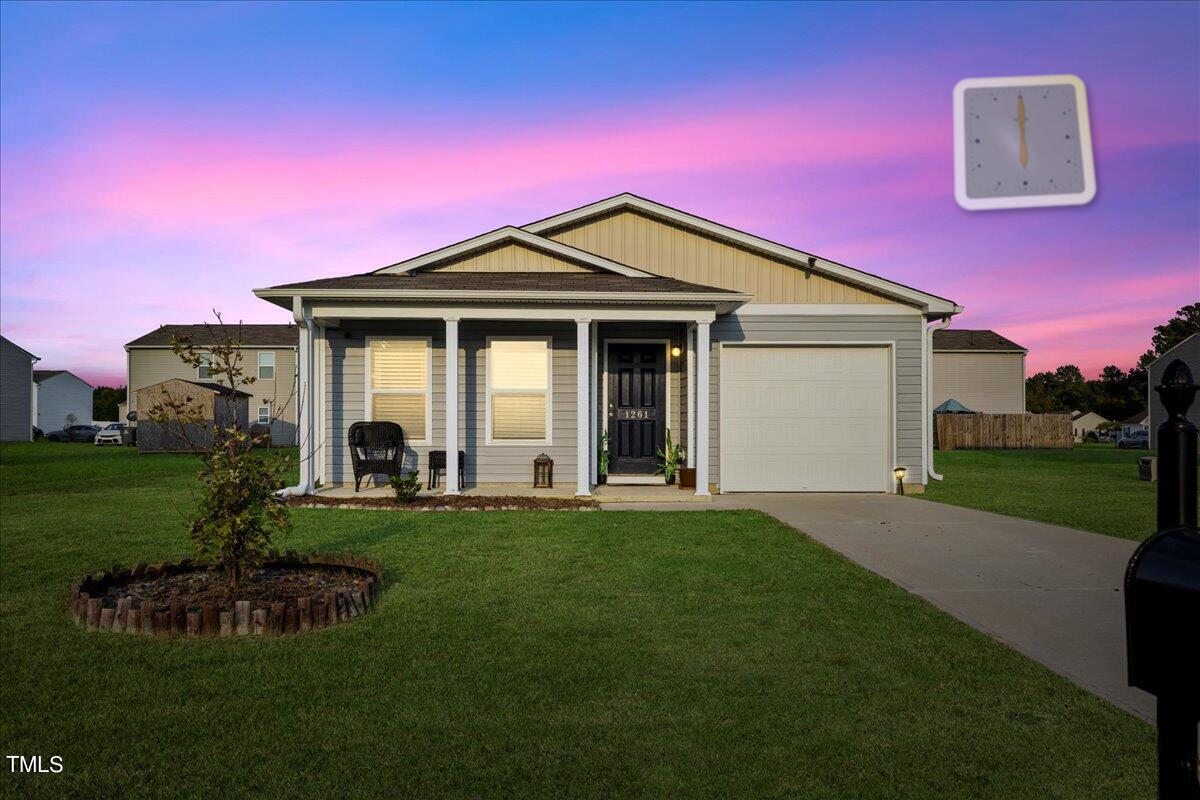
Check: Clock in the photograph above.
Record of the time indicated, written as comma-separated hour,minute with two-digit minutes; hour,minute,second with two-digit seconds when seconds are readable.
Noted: 6,00
